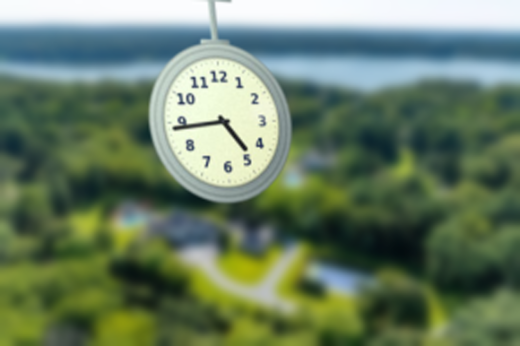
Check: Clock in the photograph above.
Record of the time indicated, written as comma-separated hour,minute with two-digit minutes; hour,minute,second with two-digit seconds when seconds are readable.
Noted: 4,44
